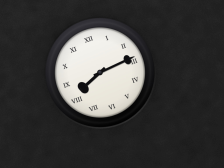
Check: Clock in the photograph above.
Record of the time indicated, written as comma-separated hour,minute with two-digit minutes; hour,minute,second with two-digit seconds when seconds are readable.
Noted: 8,14
